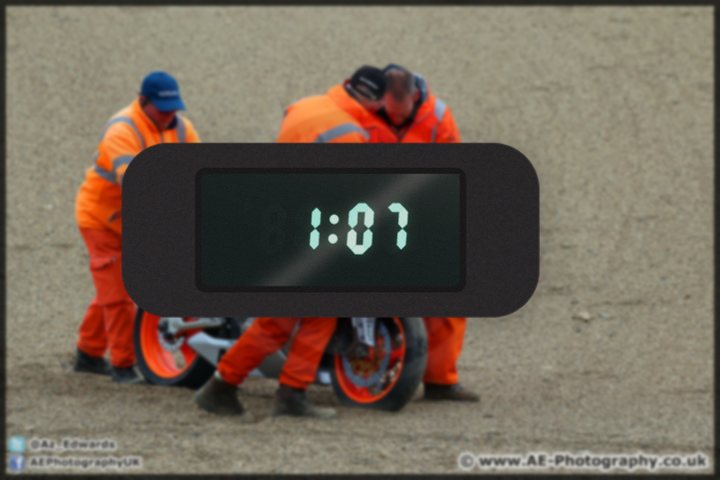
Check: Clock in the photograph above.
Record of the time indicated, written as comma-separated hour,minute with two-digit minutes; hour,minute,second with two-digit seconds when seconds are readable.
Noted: 1,07
